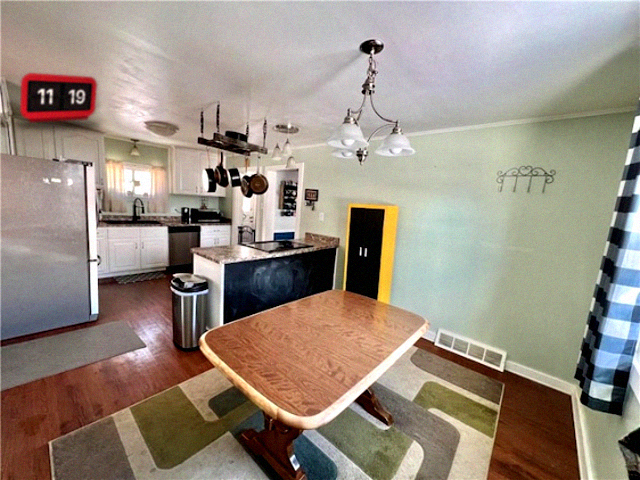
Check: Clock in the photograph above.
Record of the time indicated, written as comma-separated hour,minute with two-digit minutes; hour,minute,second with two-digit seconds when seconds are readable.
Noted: 11,19
